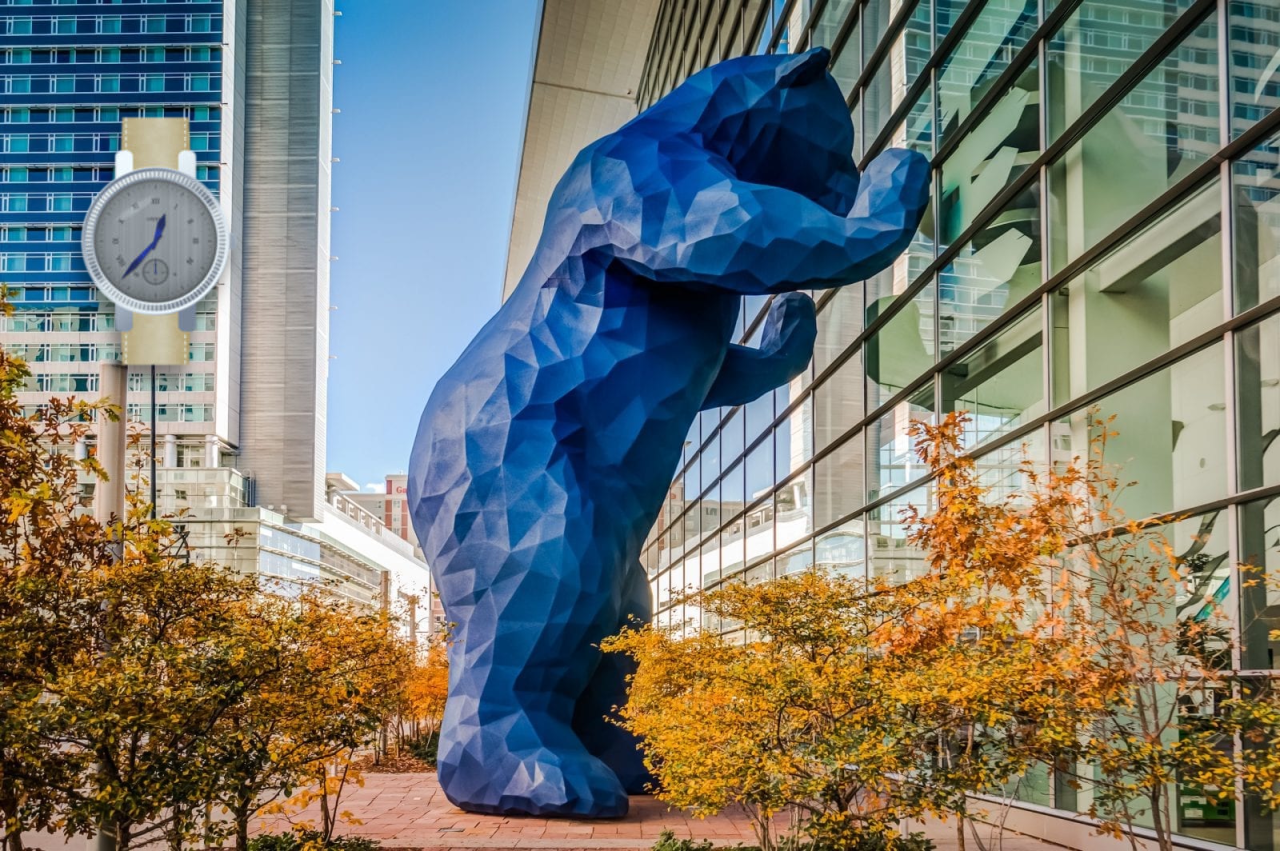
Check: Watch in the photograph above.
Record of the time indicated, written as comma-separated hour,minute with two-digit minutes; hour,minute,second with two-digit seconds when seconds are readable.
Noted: 12,37
